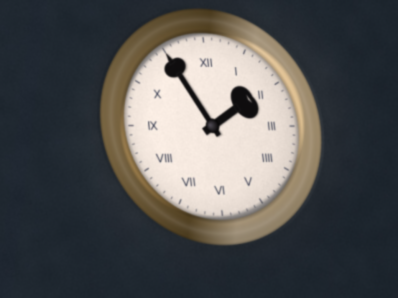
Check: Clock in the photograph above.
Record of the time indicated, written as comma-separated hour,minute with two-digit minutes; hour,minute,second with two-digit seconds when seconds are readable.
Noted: 1,55
